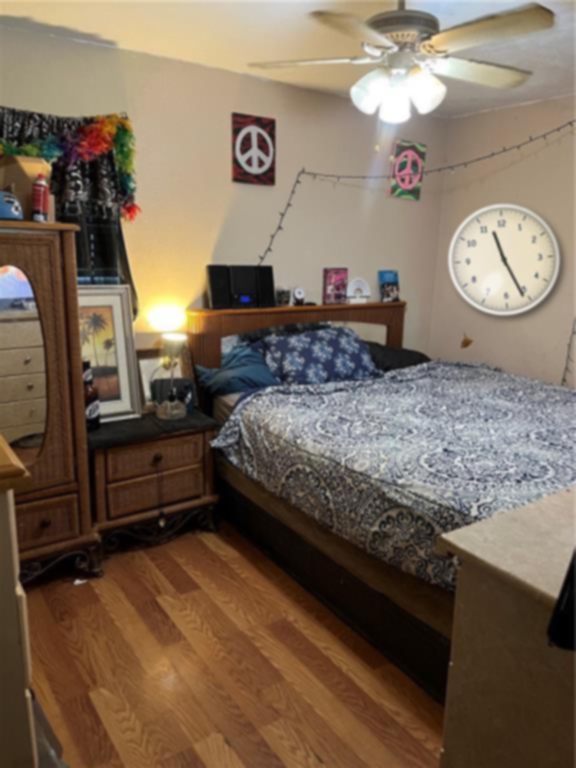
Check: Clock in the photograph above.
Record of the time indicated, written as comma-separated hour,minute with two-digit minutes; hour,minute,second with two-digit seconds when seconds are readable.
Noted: 11,26
